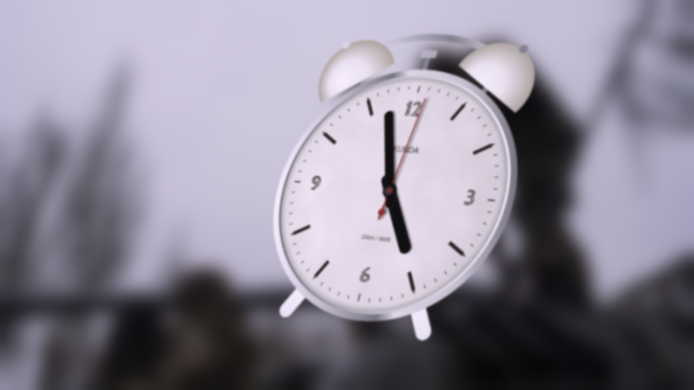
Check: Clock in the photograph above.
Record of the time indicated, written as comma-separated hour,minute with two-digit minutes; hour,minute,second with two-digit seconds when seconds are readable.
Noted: 4,57,01
